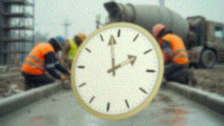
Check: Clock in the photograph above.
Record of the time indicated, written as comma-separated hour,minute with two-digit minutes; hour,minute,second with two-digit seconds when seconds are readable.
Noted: 1,58
